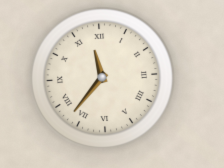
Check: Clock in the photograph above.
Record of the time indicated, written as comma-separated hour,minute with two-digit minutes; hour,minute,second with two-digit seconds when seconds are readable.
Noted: 11,37
